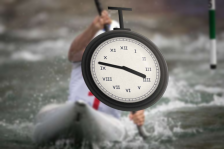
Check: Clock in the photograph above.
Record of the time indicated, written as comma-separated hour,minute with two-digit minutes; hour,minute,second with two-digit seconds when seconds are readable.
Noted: 3,47
